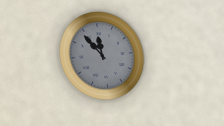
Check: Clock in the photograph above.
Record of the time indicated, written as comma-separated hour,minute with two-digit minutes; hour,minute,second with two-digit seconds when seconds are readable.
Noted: 11,54
